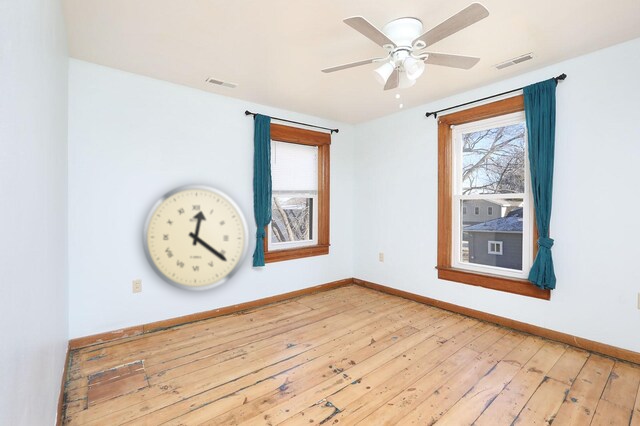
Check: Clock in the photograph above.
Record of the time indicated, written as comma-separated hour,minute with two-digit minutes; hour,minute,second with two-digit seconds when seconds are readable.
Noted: 12,21
